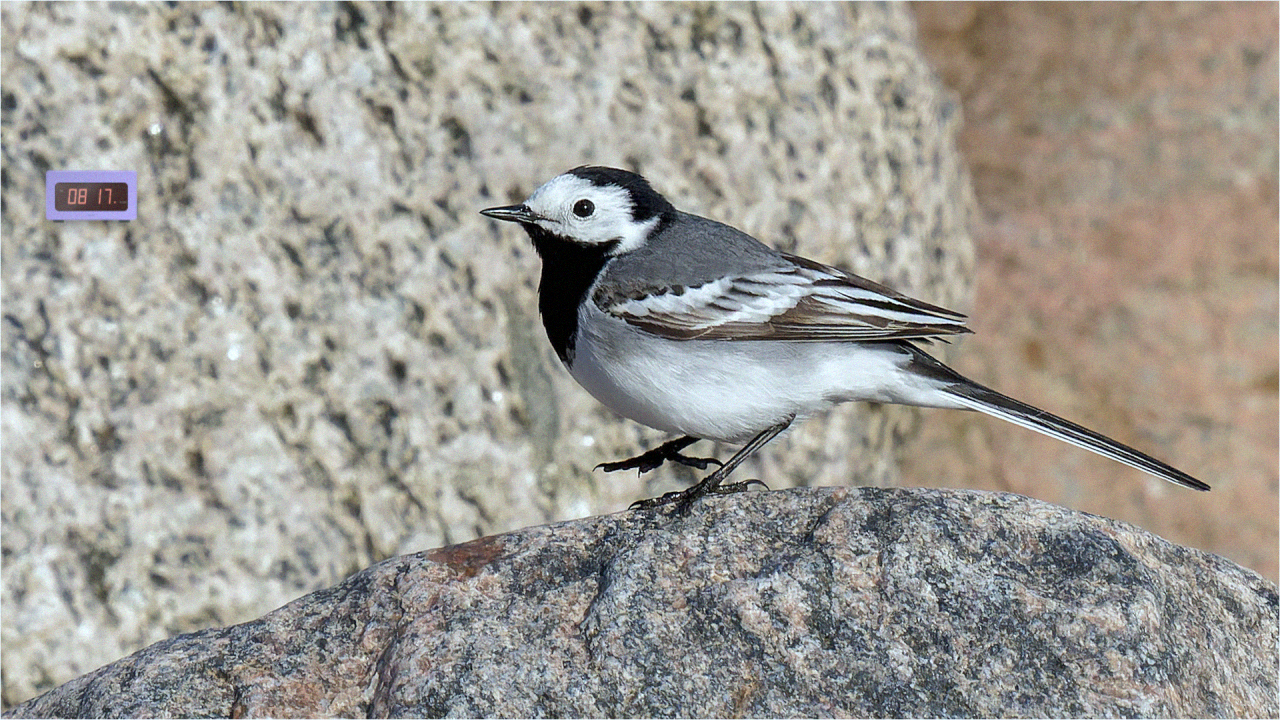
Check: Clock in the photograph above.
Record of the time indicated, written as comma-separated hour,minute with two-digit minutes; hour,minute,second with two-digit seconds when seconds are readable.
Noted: 8,17
